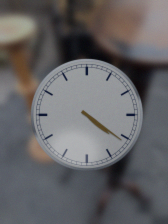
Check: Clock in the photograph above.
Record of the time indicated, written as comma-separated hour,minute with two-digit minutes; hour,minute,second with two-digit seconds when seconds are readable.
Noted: 4,21
